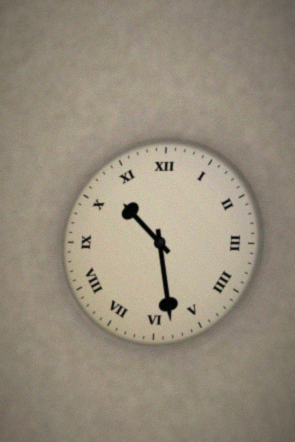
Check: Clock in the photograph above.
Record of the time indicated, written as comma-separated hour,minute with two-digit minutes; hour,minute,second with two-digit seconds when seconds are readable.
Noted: 10,28
